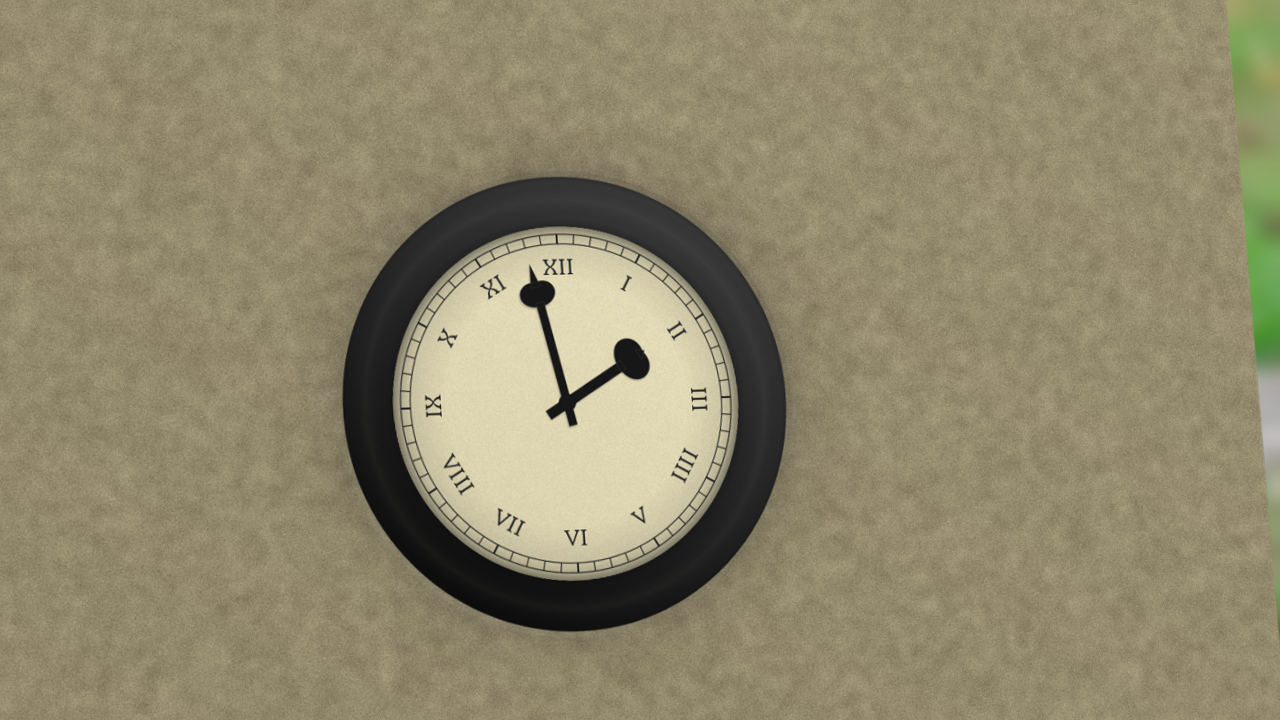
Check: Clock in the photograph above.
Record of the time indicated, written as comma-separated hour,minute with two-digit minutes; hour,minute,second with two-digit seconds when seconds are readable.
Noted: 1,58
